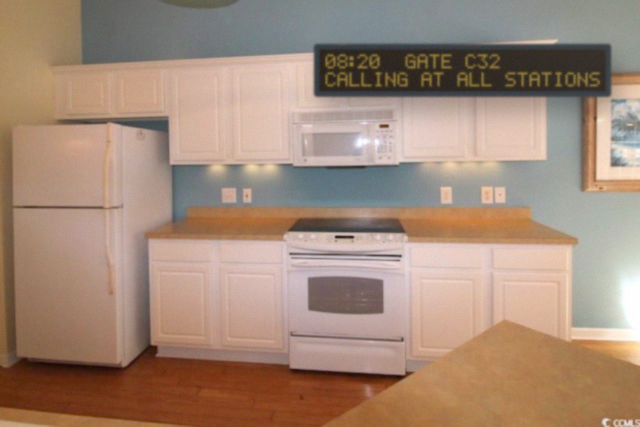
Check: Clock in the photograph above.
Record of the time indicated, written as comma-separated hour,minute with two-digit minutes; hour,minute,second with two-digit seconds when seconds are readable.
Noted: 8,20
